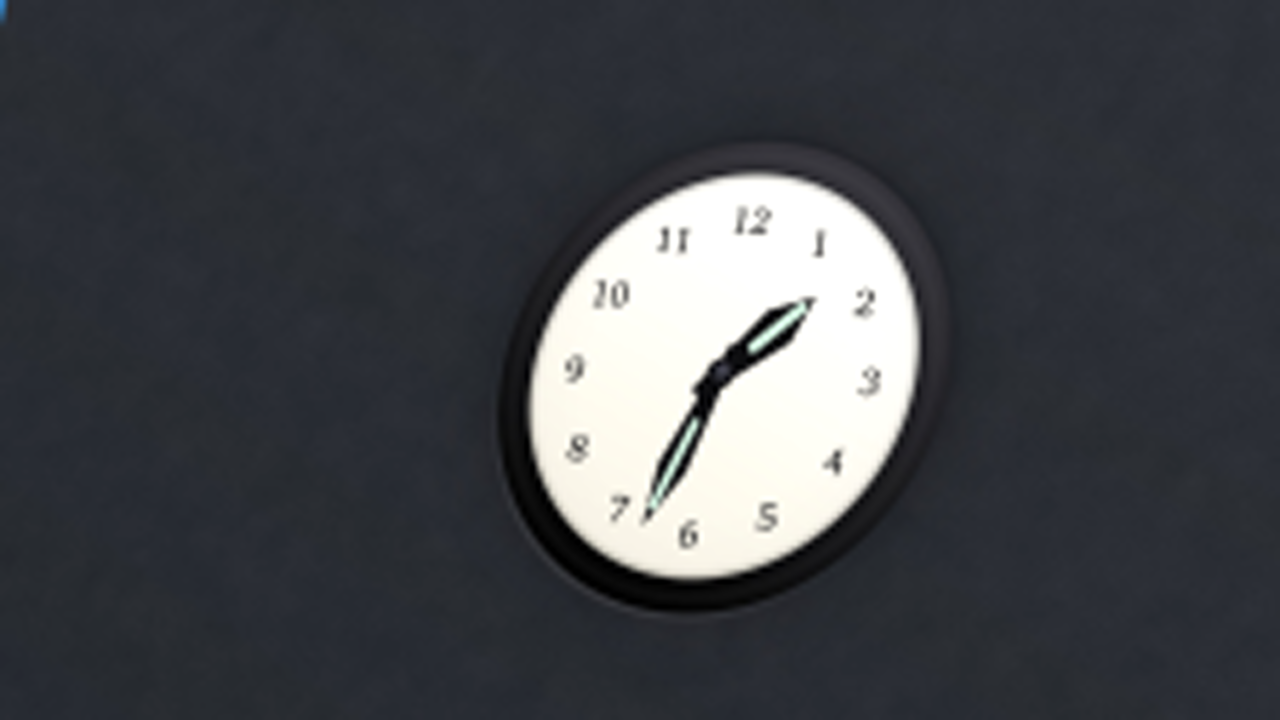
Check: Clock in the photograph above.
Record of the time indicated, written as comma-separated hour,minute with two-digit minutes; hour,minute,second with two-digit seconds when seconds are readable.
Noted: 1,33
